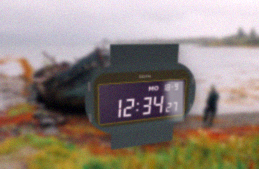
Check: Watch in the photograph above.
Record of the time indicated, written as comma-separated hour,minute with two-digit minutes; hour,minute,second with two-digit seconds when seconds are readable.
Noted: 12,34
